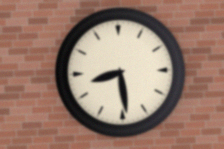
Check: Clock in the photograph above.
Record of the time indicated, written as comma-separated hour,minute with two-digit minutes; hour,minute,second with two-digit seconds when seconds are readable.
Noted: 8,29
